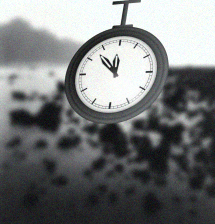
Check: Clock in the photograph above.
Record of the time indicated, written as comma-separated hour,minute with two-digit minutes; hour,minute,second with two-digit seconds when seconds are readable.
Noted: 11,53
